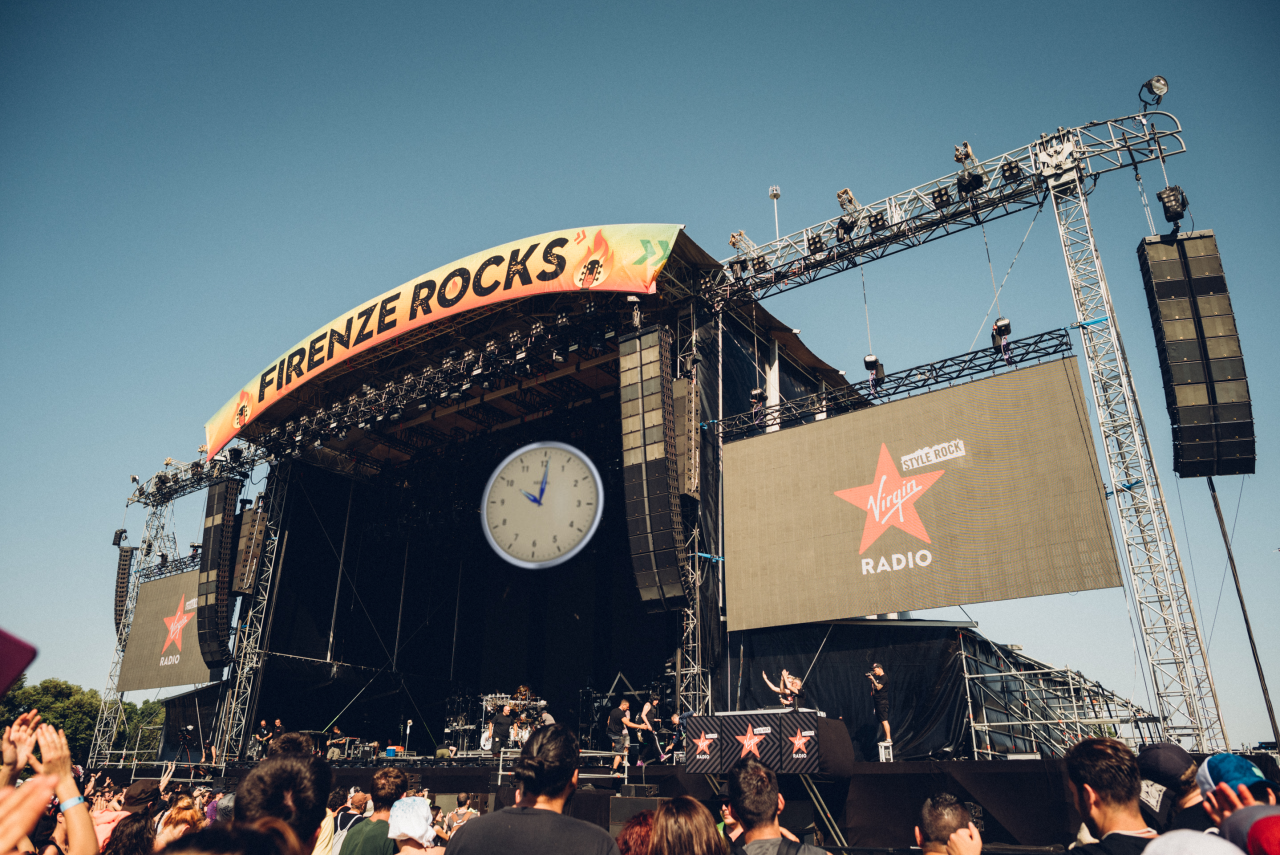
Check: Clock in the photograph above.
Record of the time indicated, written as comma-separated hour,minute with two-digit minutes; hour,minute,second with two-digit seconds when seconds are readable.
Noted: 10,01
